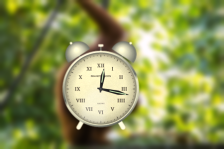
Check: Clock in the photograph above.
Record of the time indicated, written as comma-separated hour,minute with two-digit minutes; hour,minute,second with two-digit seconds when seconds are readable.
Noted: 12,17
